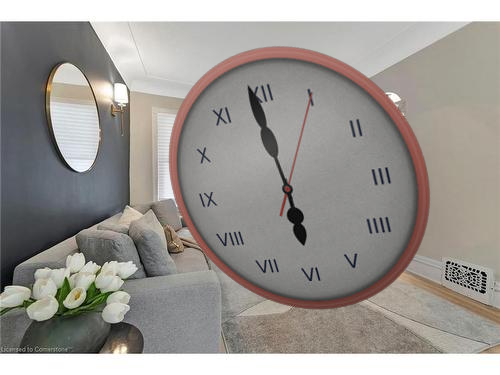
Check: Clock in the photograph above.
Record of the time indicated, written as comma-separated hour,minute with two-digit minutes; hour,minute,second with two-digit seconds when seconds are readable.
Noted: 5,59,05
